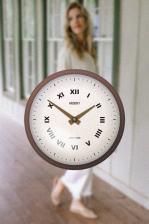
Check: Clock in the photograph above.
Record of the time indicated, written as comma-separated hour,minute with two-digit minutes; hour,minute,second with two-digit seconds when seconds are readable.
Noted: 1,51
